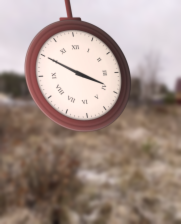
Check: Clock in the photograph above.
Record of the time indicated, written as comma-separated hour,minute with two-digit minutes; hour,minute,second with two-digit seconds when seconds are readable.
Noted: 3,50
